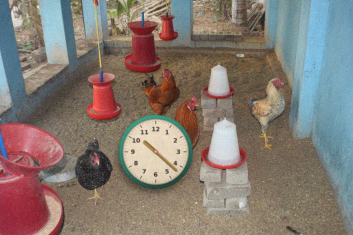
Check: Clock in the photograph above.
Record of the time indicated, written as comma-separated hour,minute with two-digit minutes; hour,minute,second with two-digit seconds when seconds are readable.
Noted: 10,22
